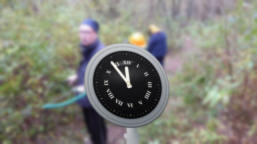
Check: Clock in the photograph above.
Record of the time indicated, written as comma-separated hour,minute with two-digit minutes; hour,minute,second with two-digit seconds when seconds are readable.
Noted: 11,54
